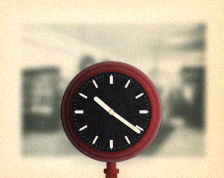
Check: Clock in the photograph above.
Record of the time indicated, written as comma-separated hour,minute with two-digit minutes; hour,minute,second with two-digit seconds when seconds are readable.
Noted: 10,21
